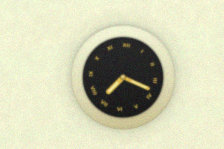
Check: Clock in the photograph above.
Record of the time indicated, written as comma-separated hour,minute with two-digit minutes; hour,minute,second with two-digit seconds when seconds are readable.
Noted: 7,18
